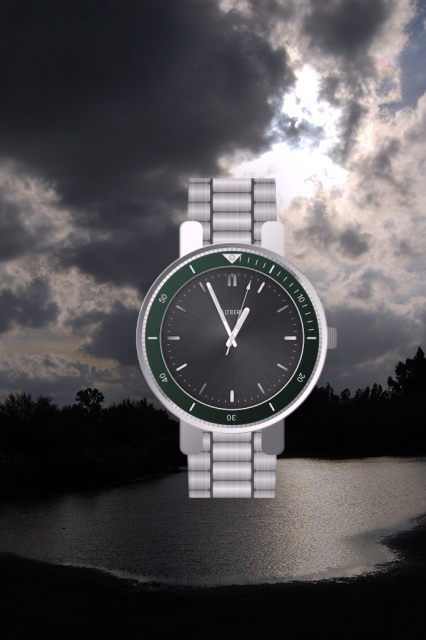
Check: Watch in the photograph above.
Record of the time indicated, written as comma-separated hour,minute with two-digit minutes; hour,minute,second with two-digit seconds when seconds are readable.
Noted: 12,56,03
